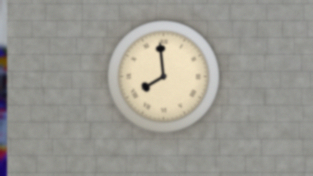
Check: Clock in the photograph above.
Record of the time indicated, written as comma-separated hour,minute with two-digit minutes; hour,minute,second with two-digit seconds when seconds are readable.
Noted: 7,59
